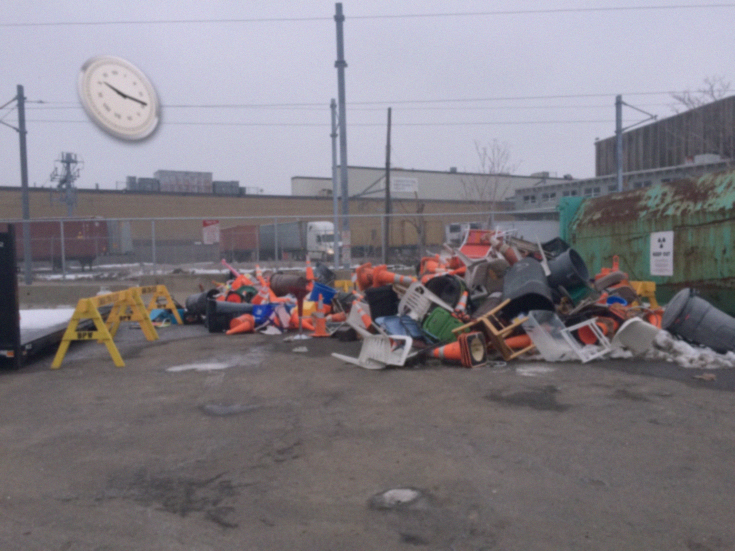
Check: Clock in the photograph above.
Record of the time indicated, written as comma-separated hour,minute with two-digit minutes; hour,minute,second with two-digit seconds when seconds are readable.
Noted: 10,19
